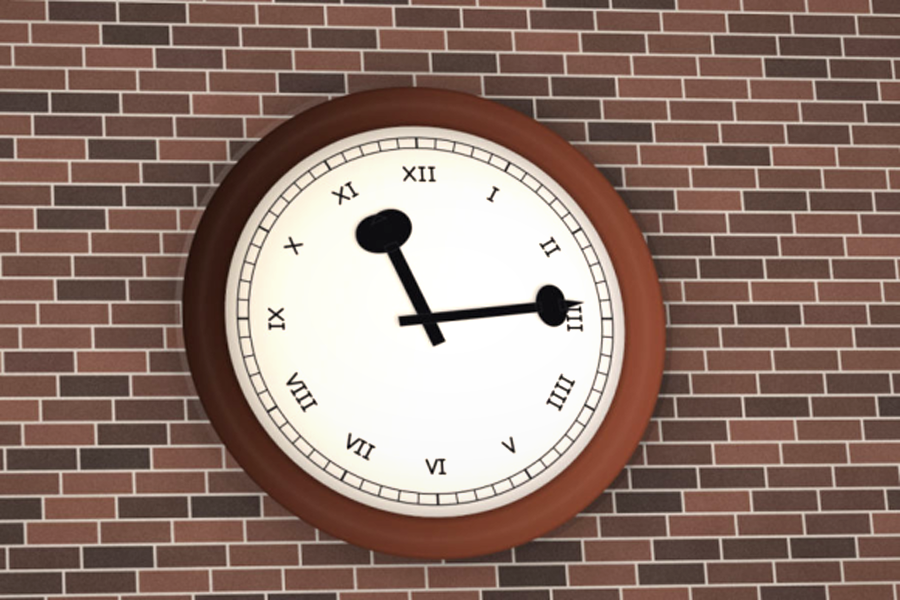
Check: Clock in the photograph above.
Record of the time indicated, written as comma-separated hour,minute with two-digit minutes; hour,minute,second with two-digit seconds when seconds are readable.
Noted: 11,14
